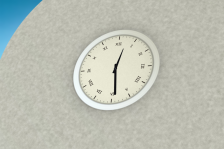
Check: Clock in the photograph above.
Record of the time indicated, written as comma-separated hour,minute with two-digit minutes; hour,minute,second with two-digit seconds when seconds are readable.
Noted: 12,29
